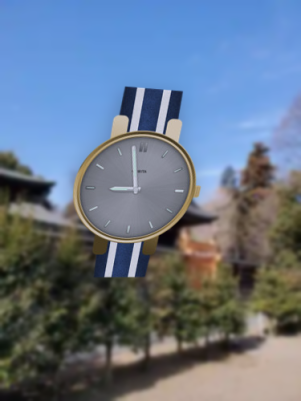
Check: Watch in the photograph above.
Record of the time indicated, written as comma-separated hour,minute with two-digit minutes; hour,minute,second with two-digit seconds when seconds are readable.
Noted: 8,58
